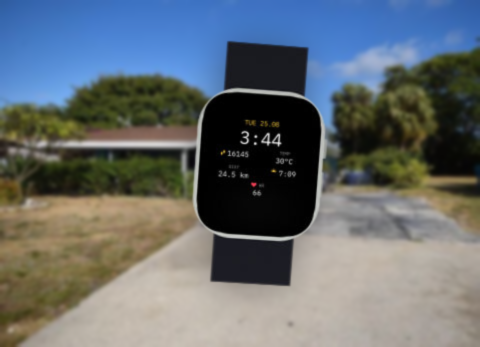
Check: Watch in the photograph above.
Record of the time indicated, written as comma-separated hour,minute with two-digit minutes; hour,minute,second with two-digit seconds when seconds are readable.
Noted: 3,44
